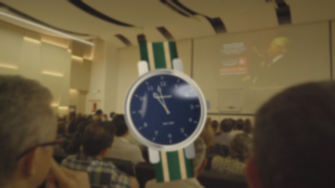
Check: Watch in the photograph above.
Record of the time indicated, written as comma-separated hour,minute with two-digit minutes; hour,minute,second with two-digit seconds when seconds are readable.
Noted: 10,58
